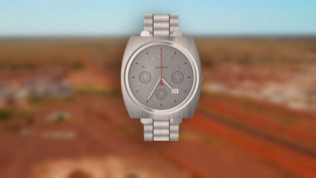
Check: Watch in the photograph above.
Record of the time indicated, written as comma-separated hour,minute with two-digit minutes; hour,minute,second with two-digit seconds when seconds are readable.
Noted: 4,35
